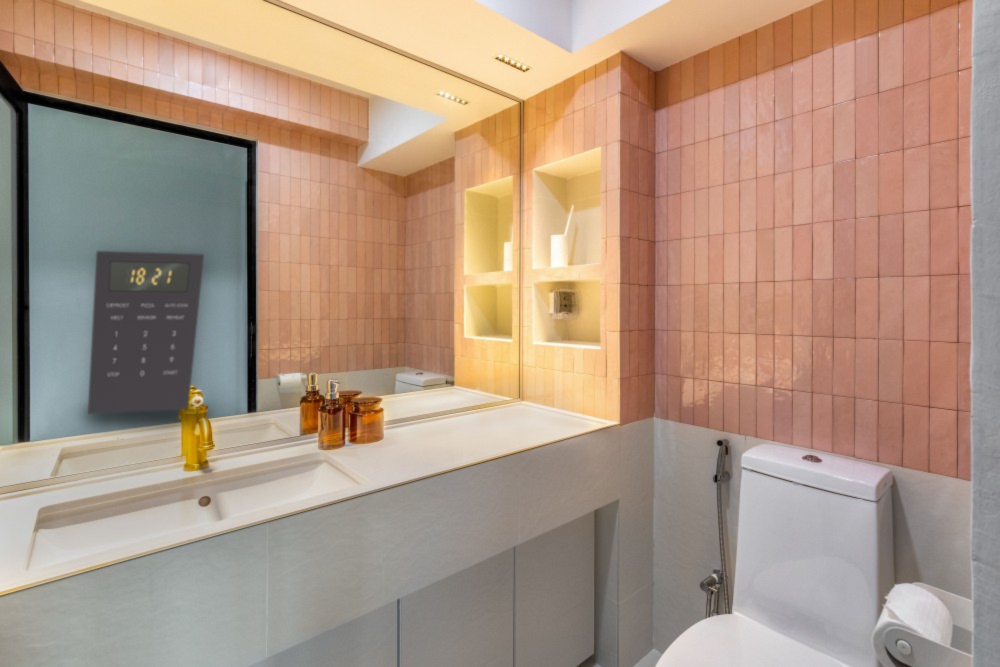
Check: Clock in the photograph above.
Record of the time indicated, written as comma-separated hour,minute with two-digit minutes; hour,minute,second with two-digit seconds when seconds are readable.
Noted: 18,21
